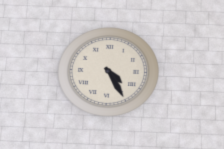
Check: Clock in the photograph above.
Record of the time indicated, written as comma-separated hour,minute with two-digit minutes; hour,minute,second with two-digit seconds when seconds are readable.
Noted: 4,25
